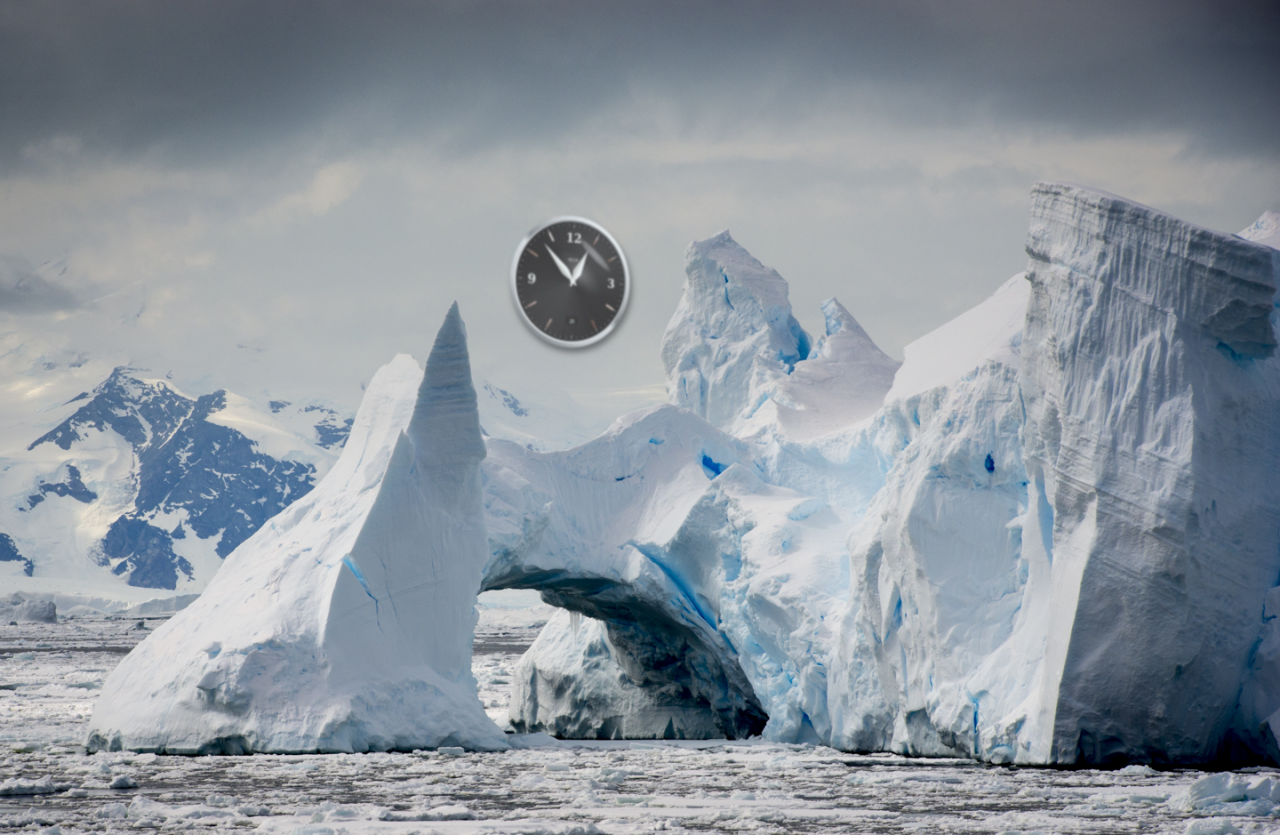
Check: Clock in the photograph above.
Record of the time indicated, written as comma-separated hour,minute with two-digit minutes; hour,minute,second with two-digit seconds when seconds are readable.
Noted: 12,53
